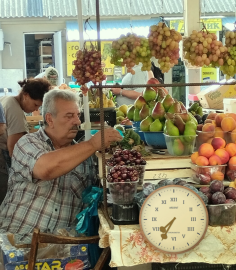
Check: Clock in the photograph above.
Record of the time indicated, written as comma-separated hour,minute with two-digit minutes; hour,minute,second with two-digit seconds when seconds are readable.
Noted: 7,35
